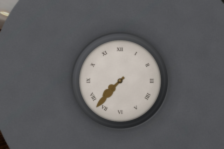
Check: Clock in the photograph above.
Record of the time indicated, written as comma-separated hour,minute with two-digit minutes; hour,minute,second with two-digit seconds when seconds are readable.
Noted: 7,37
